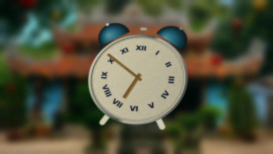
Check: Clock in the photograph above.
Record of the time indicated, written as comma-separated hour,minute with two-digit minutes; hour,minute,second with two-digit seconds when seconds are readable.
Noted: 6,51
